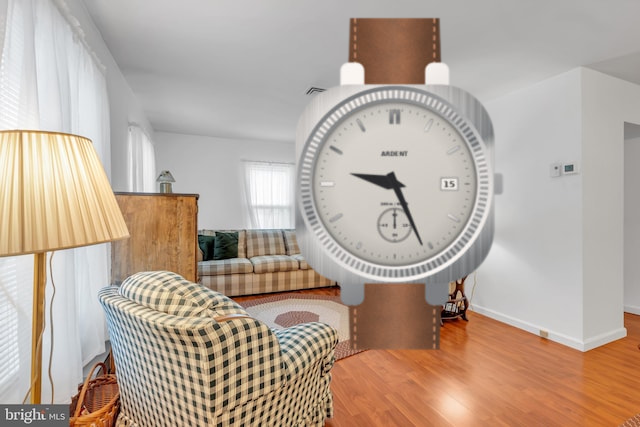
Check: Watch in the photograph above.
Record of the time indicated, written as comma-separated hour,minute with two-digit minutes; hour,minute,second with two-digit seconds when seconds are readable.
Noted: 9,26
